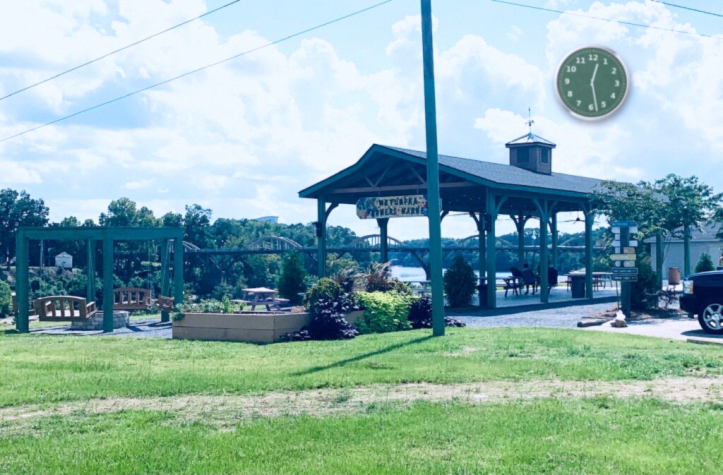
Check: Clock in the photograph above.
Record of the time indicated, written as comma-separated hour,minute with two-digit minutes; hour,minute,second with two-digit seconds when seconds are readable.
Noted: 12,28
